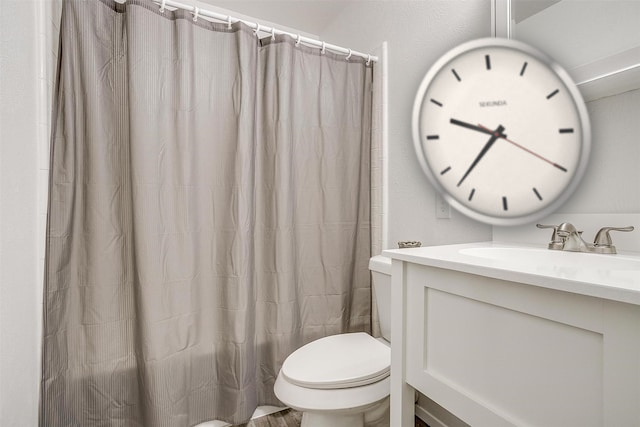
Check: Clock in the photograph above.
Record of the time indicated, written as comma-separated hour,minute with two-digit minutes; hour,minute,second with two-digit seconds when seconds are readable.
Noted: 9,37,20
